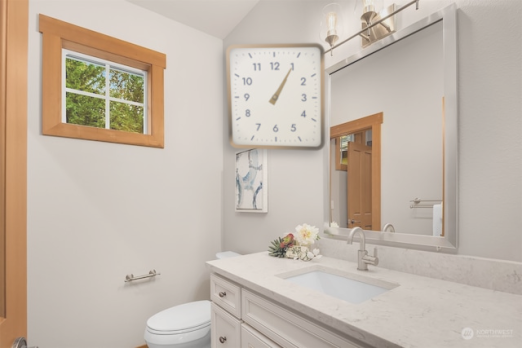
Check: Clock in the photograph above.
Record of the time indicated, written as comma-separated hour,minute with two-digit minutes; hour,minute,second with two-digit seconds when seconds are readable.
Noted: 1,05
